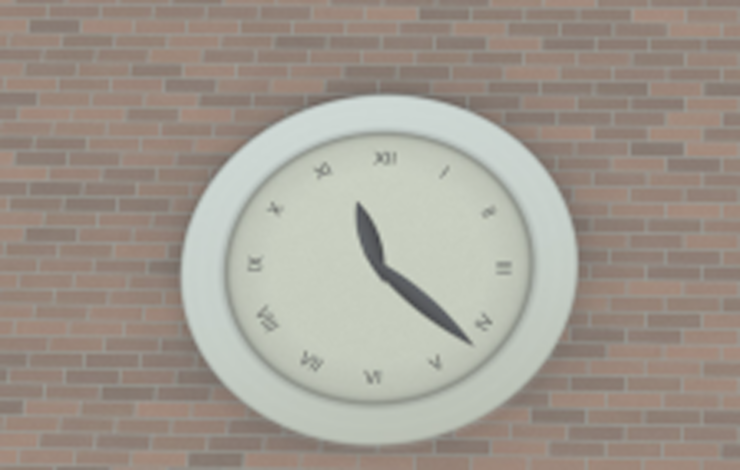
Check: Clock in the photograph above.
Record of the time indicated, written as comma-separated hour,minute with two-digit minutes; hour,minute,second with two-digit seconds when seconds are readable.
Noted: 11,22
